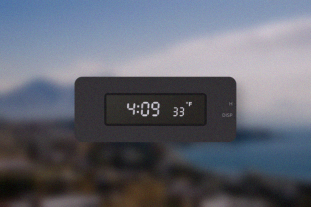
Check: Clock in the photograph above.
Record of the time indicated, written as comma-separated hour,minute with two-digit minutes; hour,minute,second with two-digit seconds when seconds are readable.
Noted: 4,09
